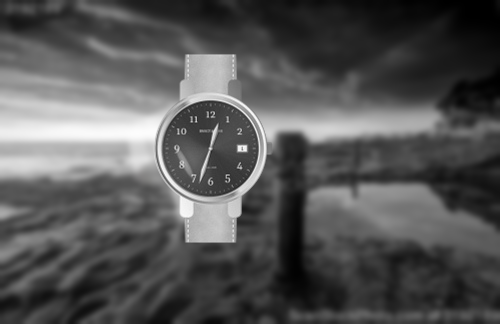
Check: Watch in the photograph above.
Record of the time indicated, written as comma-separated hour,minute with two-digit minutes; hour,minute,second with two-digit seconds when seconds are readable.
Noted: 12,33
